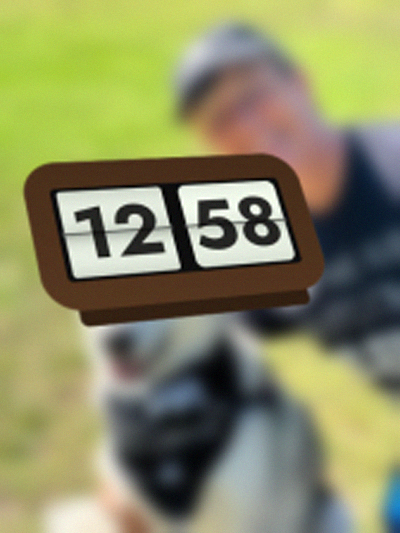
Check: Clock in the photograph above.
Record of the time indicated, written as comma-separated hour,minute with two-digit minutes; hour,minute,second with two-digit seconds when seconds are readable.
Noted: 12,58
